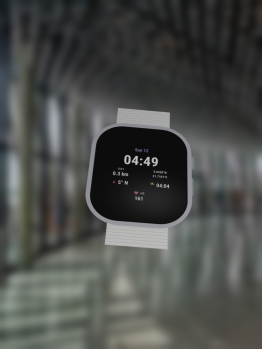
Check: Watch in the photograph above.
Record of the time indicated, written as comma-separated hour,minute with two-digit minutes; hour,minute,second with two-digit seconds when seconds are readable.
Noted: 4,49
